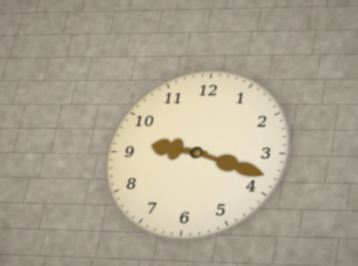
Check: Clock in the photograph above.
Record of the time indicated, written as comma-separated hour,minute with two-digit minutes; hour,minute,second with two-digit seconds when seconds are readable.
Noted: 9,18
